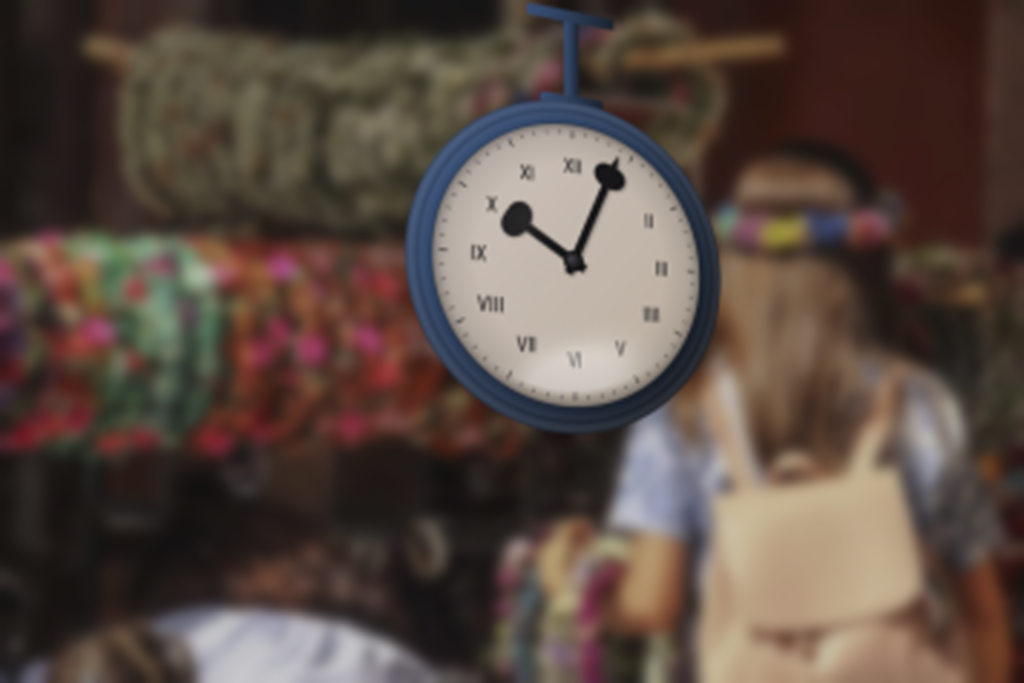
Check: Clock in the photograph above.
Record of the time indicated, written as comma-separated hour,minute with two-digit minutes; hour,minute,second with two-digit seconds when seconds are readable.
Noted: 10,04
